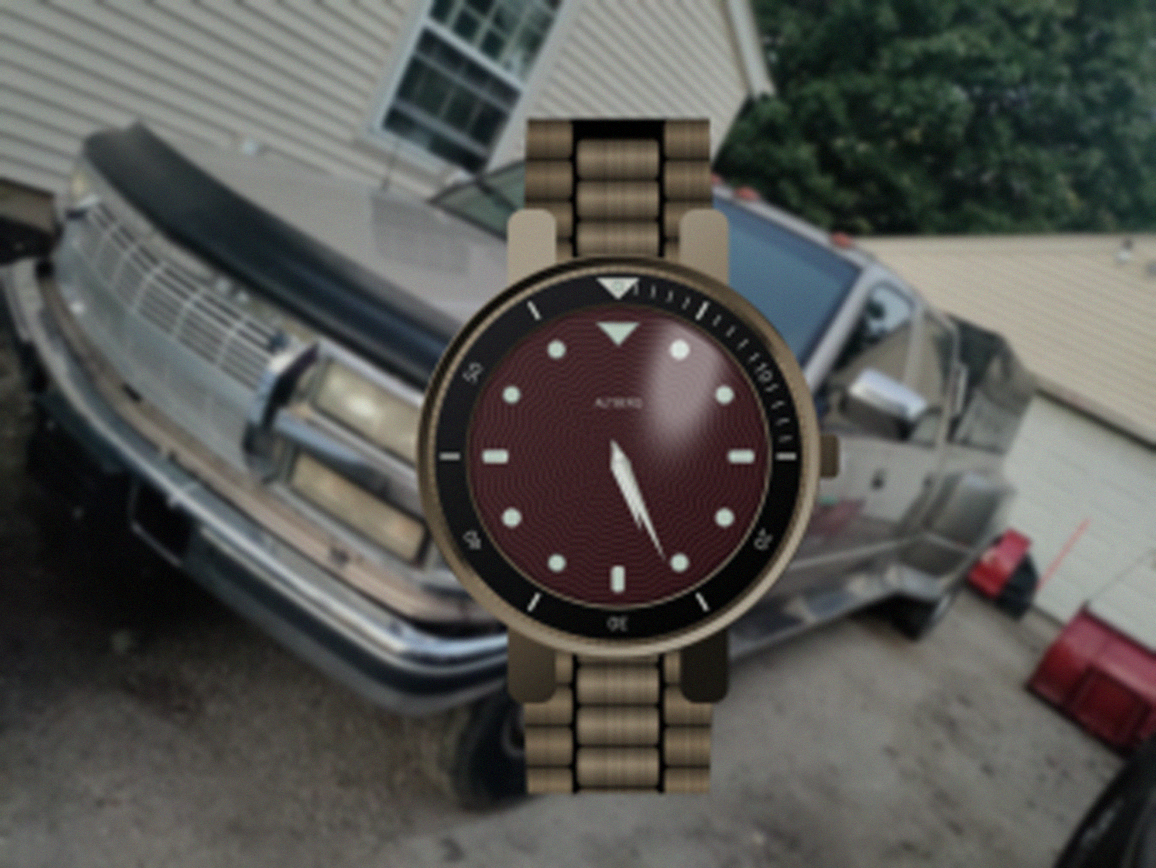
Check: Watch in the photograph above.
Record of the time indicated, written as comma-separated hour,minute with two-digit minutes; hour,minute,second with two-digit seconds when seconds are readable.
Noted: 5,26
